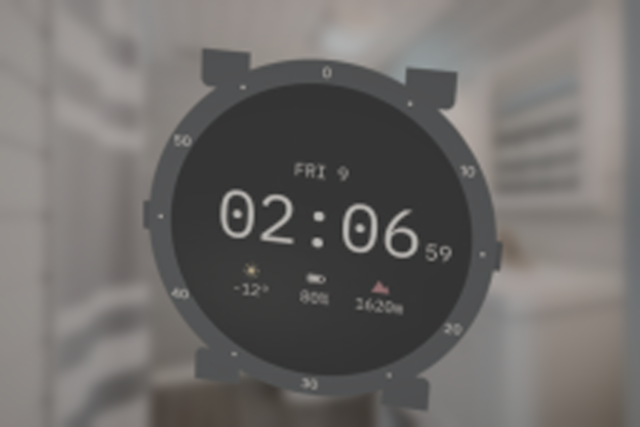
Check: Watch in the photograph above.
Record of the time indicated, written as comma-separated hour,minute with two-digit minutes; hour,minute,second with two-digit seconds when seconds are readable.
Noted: 2,06,59
